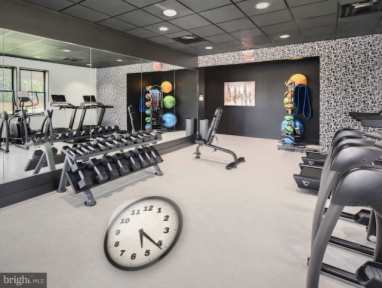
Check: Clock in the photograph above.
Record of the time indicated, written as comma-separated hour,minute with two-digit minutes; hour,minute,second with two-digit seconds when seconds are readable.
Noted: 5,21
